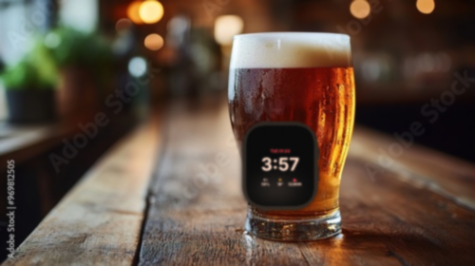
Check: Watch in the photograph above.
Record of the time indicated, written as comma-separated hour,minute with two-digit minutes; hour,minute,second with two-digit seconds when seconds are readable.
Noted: 3,57
